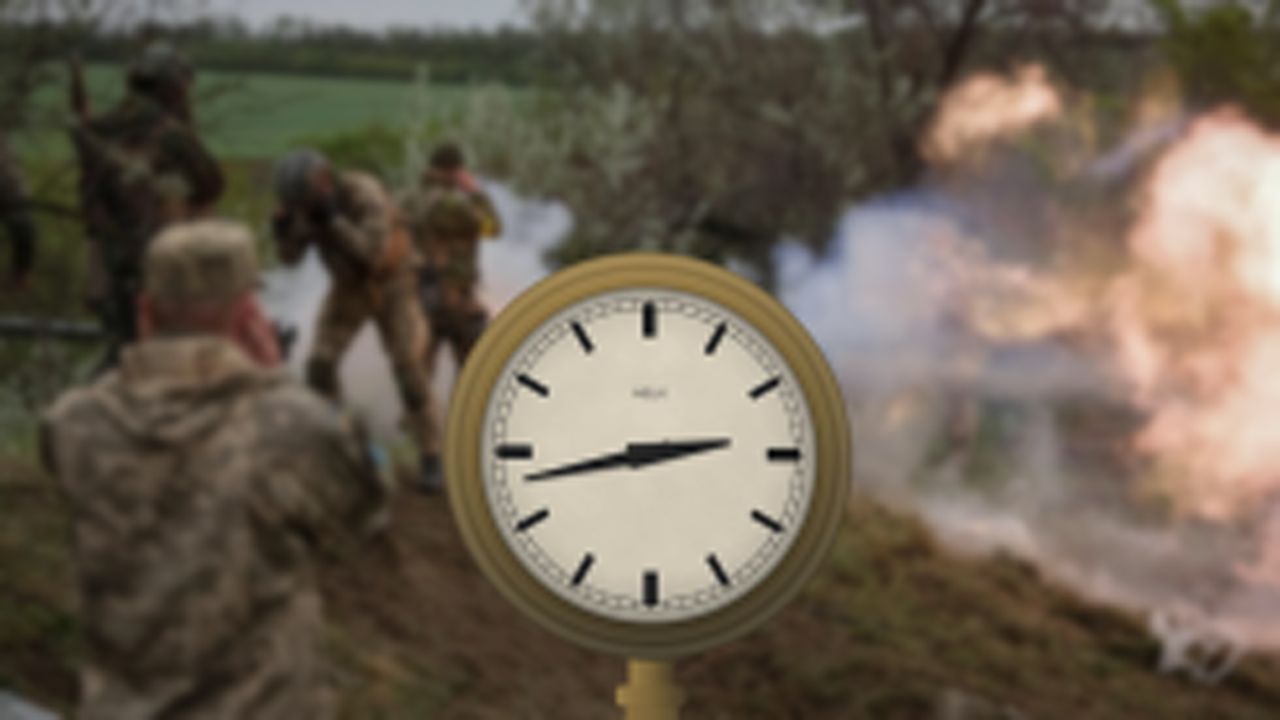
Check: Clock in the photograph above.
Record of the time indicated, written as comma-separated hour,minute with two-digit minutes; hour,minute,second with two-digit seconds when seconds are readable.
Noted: 2,43
